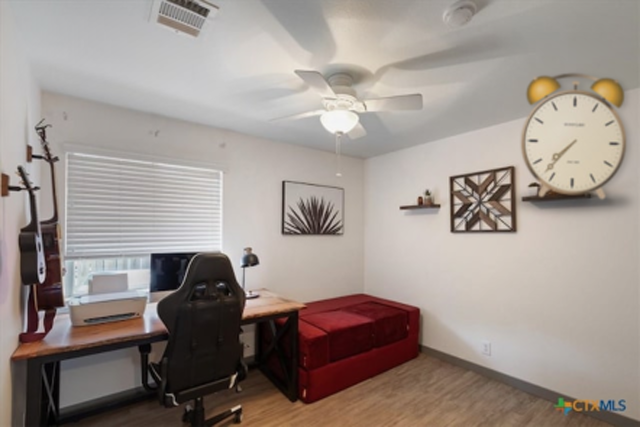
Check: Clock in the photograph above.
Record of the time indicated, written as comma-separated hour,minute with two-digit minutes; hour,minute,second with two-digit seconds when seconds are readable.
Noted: 7,37
